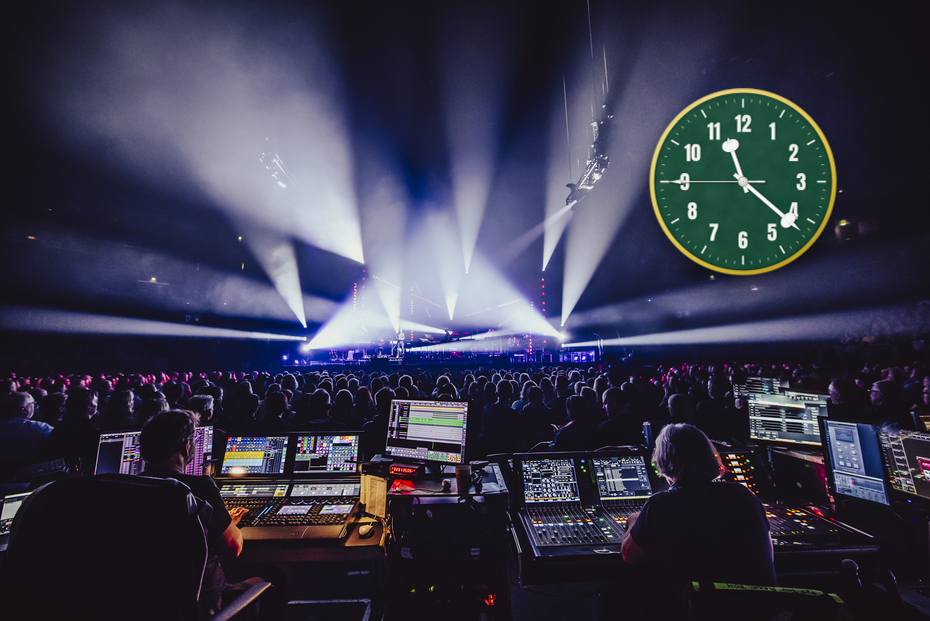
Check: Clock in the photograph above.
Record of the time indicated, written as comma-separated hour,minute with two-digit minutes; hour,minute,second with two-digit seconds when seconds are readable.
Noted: 11,21,45
